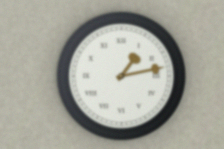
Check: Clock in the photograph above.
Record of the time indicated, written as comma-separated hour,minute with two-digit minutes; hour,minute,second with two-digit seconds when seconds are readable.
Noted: 1,13
